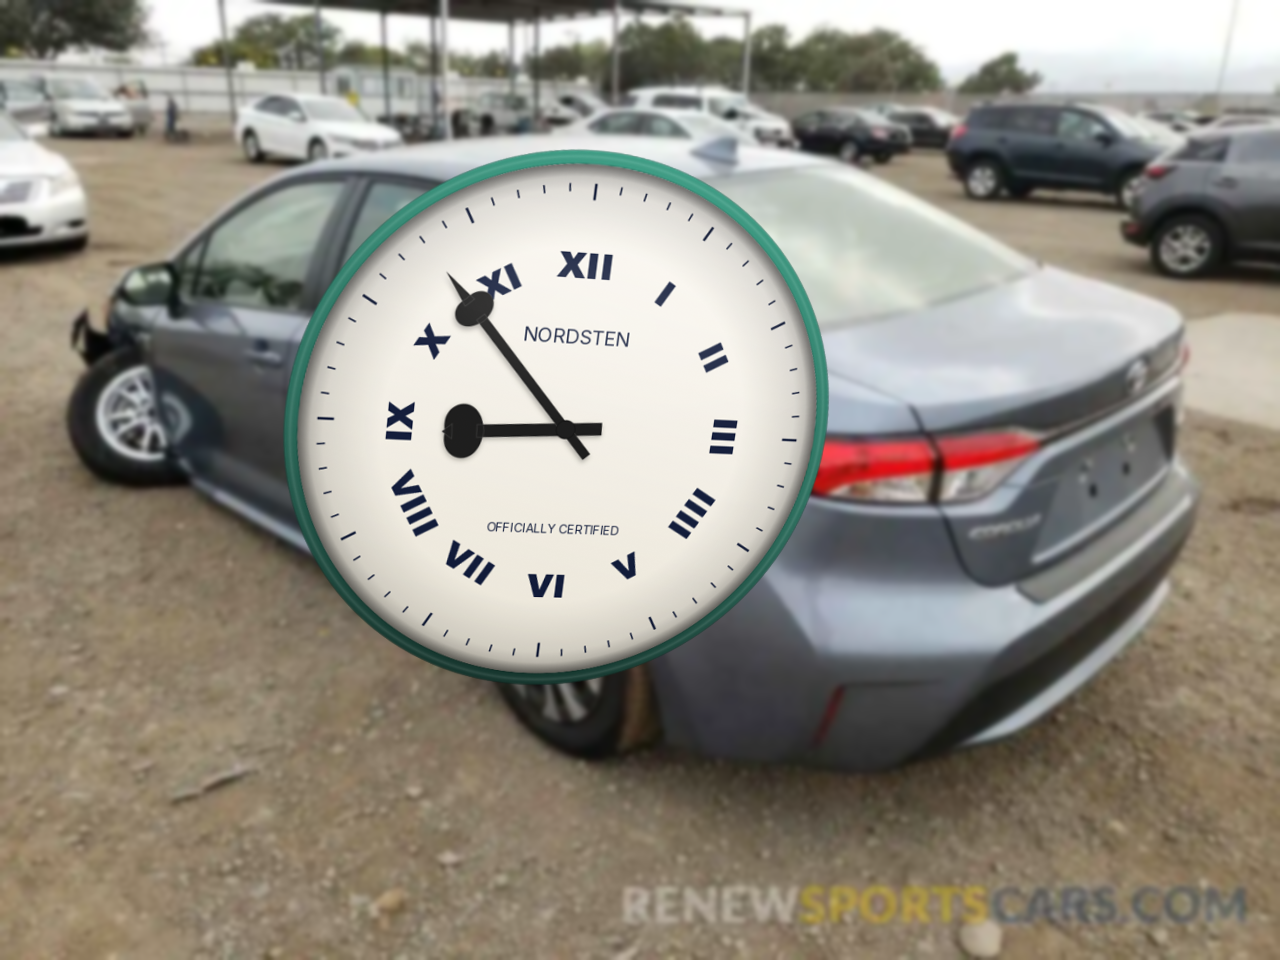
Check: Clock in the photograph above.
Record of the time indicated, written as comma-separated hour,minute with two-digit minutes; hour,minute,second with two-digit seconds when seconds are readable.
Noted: 8,53
